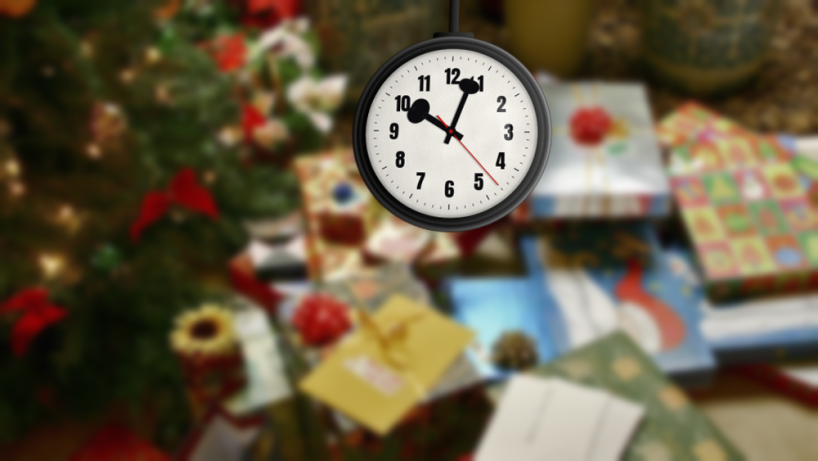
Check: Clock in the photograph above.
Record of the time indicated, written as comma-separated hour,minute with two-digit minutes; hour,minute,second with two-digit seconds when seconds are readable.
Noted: 10,03,23
